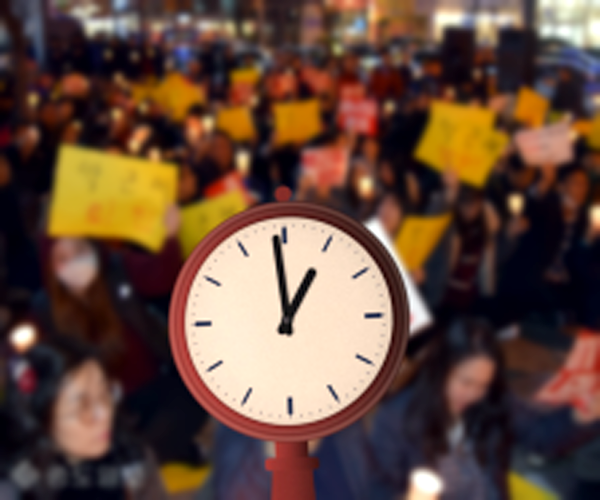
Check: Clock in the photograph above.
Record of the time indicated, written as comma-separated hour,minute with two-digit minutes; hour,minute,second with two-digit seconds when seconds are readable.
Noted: 12,59
